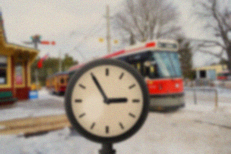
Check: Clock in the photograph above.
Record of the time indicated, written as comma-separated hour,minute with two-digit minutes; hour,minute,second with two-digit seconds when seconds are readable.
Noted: 2,55
